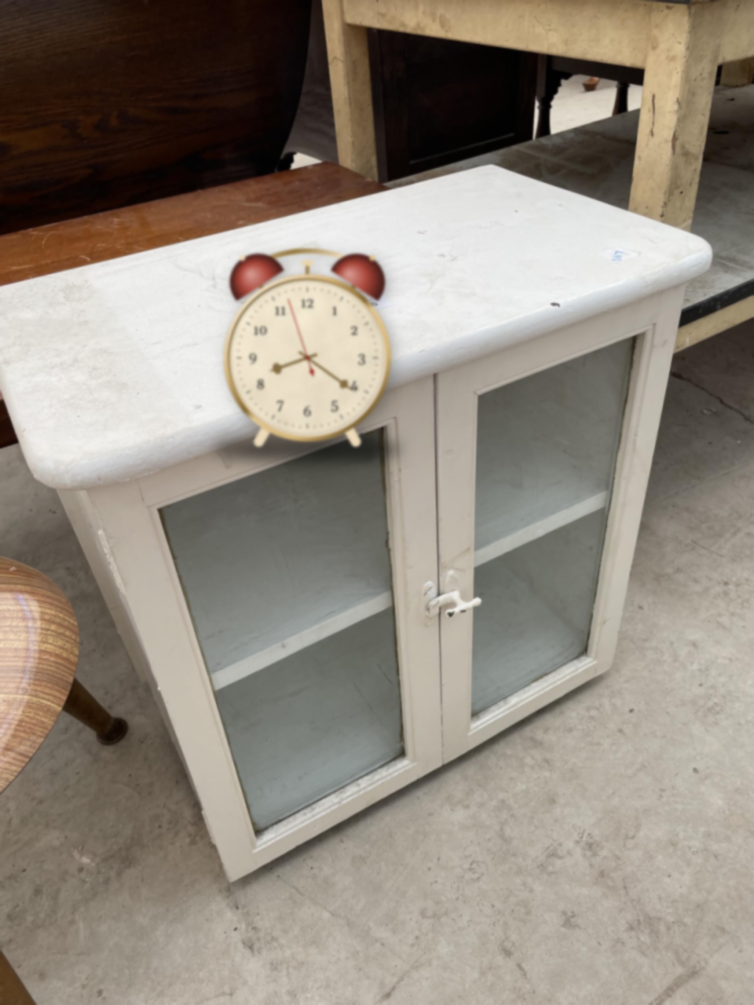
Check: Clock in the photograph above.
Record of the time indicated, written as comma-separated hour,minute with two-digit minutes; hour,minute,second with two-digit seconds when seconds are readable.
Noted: 8,20,57
